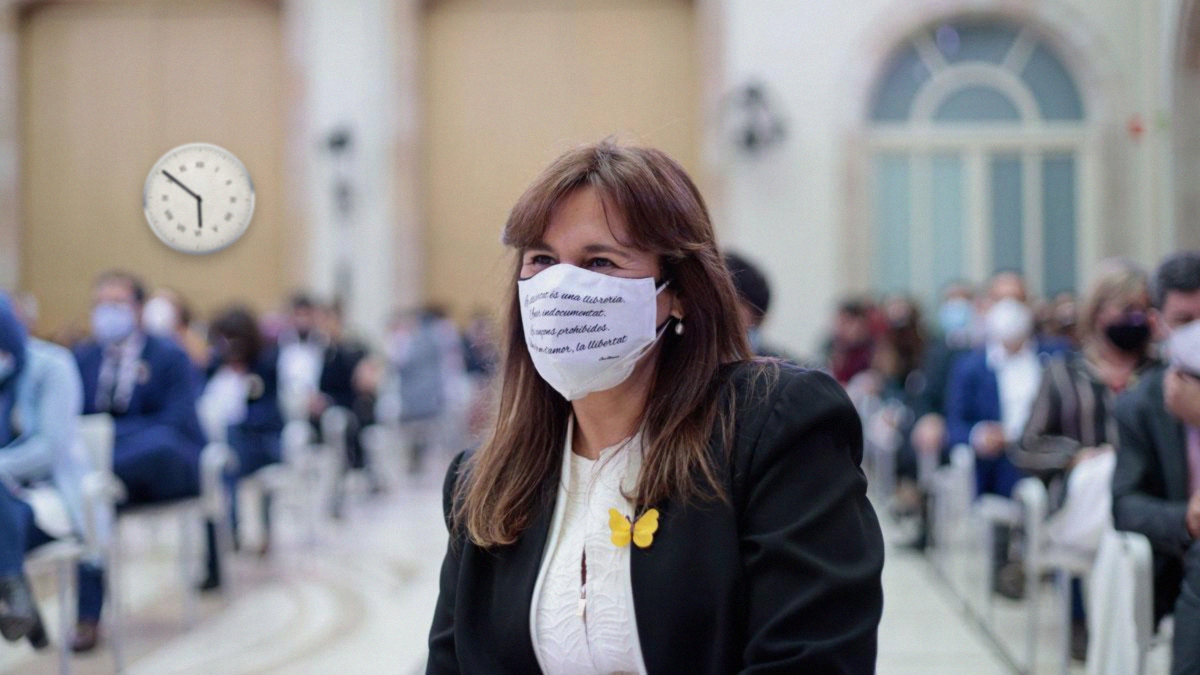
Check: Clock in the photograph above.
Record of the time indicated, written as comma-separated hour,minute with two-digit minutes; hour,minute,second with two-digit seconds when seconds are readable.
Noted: 5,51
